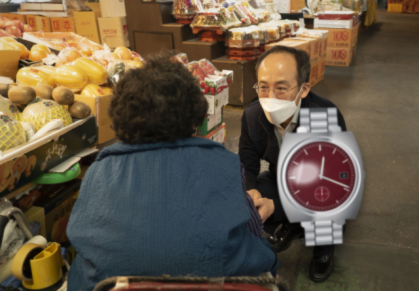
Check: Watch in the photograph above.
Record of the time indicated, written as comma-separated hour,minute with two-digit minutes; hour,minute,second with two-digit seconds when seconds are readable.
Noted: 12,19
